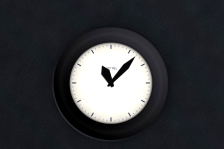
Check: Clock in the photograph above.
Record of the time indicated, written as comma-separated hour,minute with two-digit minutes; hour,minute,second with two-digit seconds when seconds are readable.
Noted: 11,07
